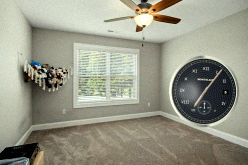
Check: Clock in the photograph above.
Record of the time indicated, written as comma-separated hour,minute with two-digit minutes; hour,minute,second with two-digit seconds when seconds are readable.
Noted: 7,06
